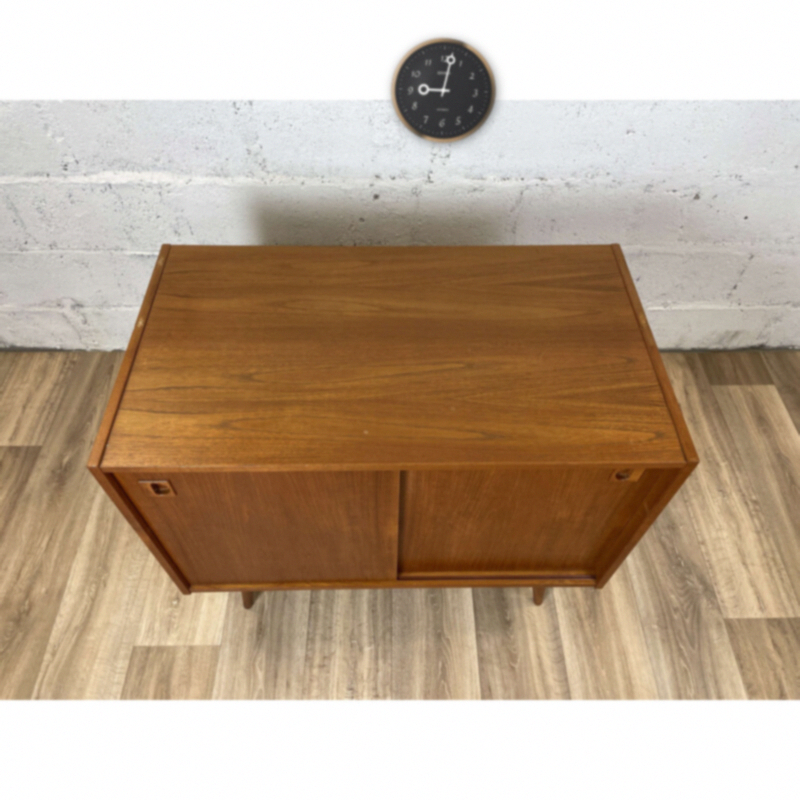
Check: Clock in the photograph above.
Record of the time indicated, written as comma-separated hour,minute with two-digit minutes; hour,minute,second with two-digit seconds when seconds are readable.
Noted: 9,02
